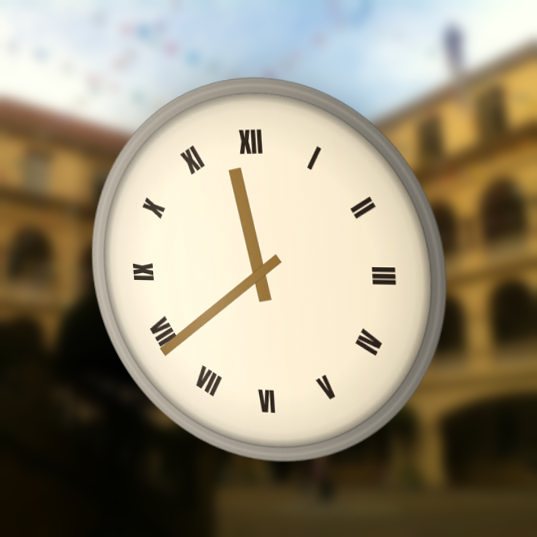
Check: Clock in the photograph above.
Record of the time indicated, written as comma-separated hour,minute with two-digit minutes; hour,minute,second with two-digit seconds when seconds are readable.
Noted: 11,39
